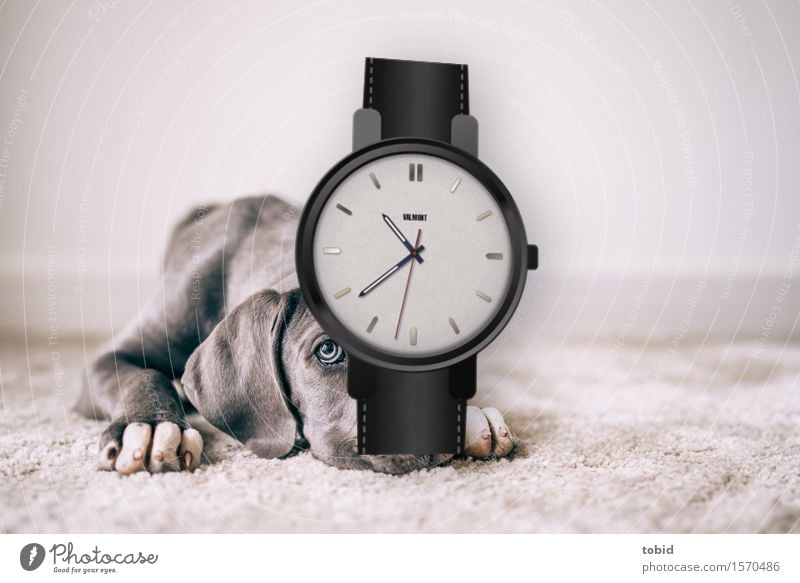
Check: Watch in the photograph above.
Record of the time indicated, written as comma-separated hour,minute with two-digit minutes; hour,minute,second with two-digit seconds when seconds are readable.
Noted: 10,38,32
